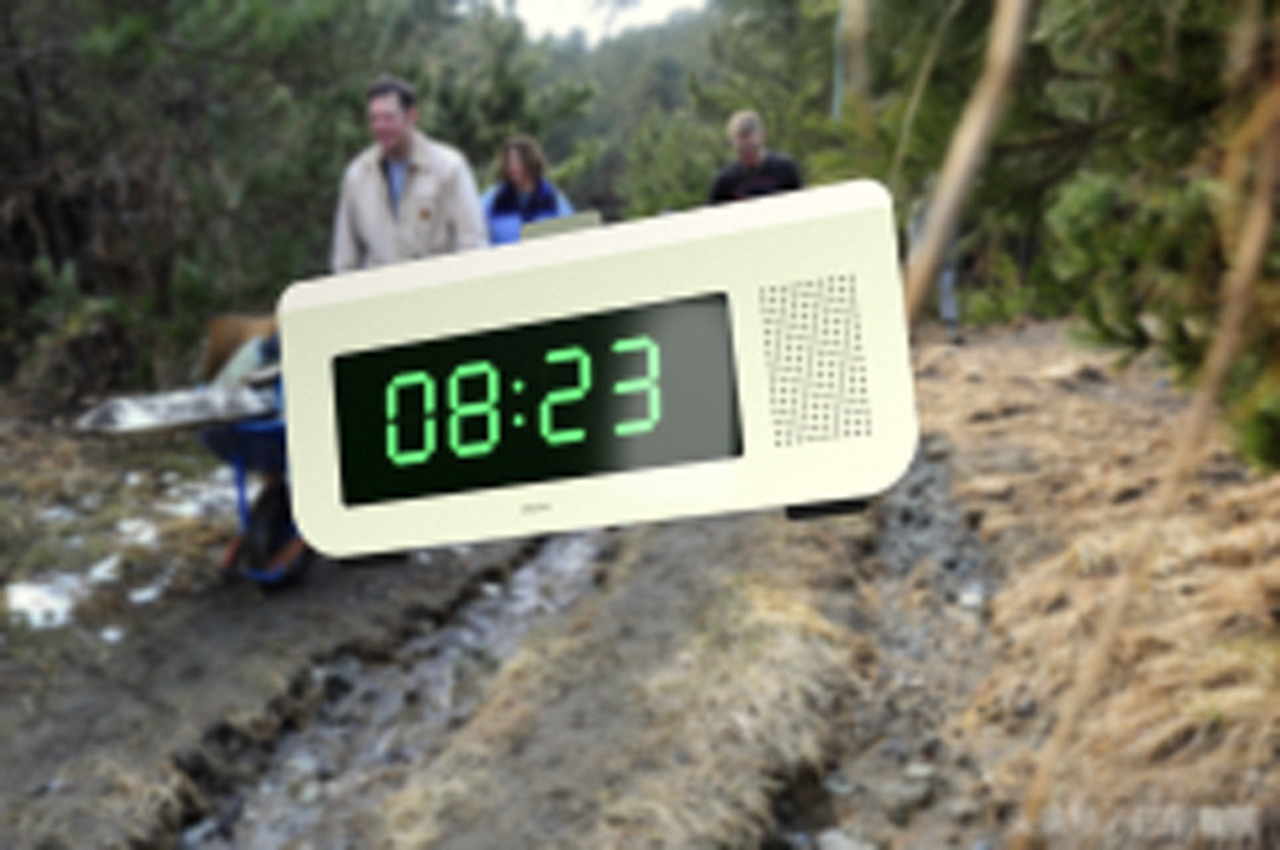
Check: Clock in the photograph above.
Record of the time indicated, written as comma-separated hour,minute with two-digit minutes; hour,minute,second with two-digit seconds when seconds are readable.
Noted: 8,23
